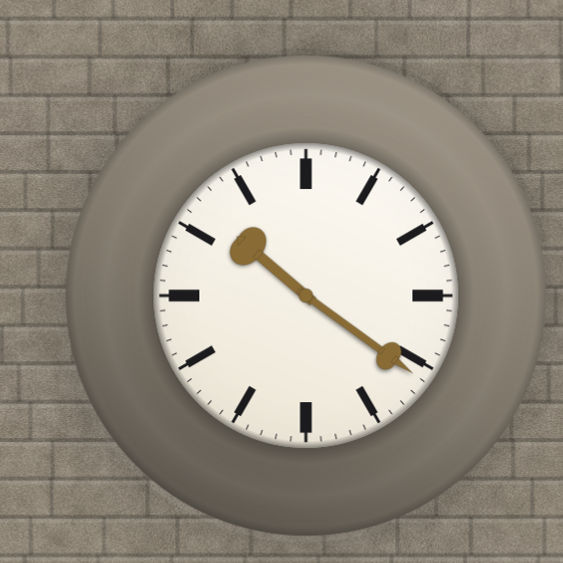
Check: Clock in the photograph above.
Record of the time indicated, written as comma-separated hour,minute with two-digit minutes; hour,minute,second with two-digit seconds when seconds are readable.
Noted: 10,21
